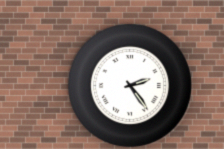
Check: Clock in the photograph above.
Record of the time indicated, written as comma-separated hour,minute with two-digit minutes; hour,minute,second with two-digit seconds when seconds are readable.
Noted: 2,24
